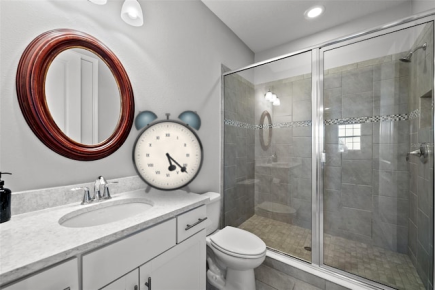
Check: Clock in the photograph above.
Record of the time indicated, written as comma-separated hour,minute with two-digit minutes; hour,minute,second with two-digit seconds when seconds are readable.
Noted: 5,22
